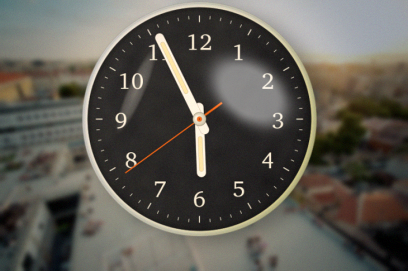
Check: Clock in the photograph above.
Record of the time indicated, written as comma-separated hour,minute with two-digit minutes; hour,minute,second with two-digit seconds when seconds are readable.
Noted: 5,55,39
